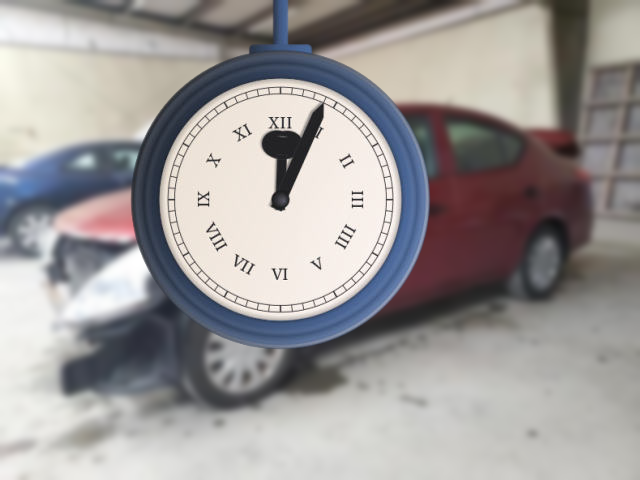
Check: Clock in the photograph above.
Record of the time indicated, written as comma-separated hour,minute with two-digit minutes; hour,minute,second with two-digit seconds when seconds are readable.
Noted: 12,04
